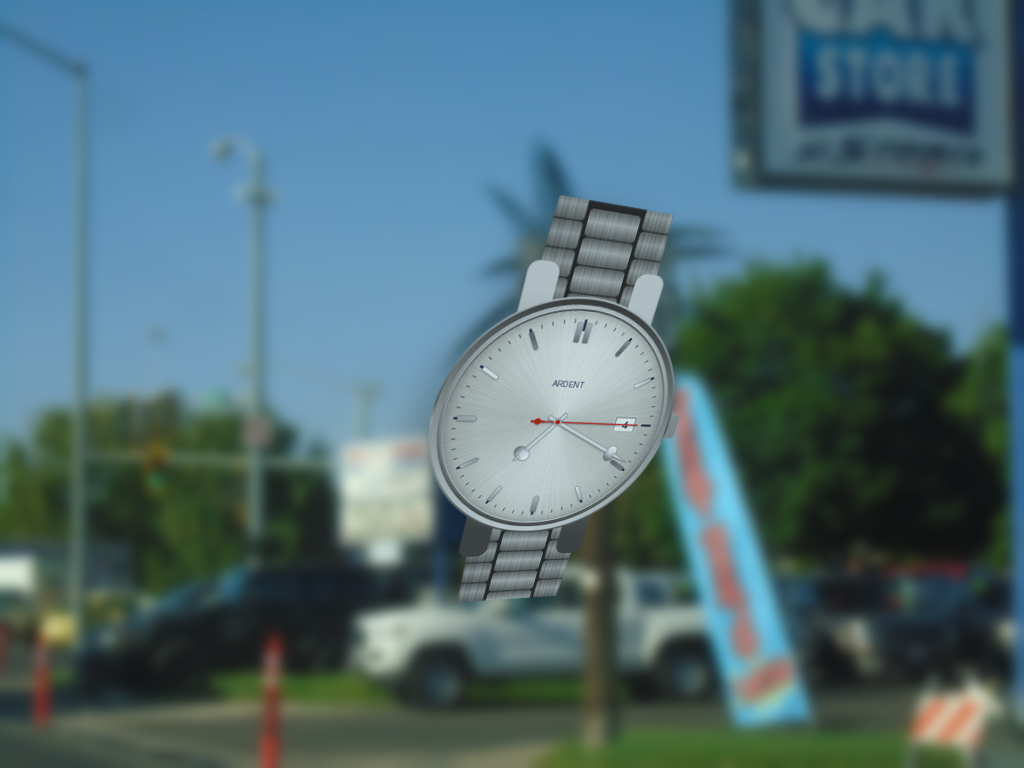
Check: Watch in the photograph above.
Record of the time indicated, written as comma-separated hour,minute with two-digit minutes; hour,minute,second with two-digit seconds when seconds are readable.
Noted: 7,19,15
